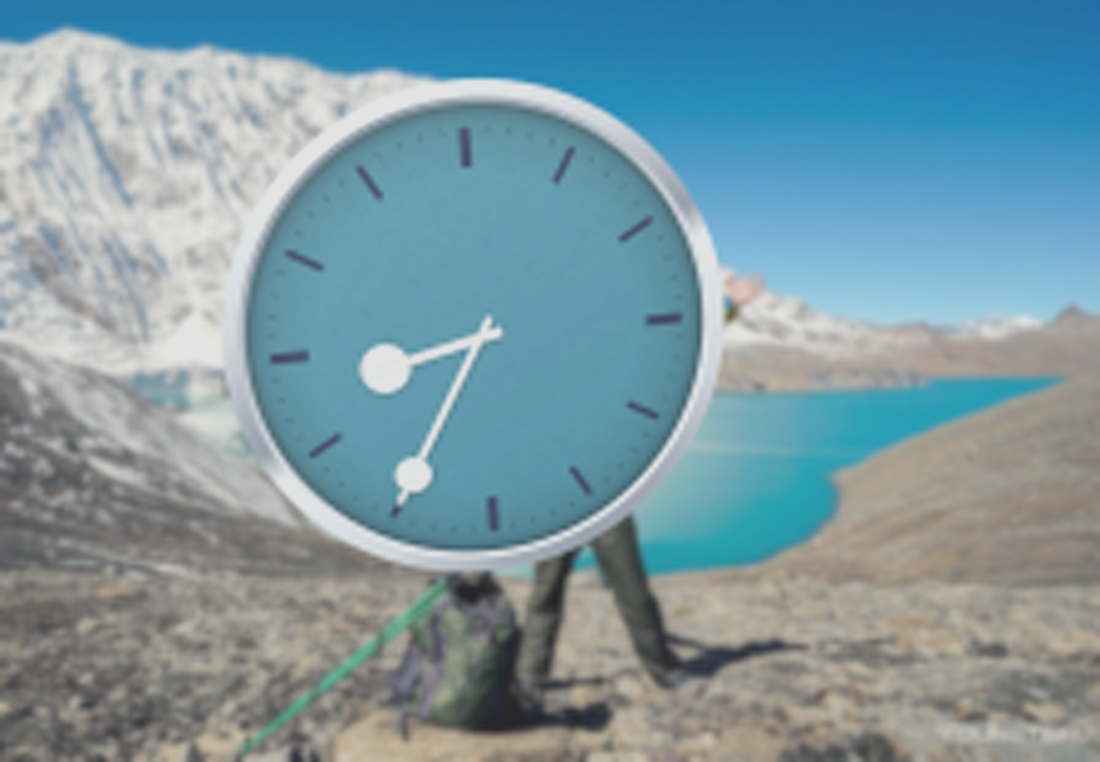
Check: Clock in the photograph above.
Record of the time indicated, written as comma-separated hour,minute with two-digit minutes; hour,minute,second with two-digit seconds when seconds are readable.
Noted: 8,35
